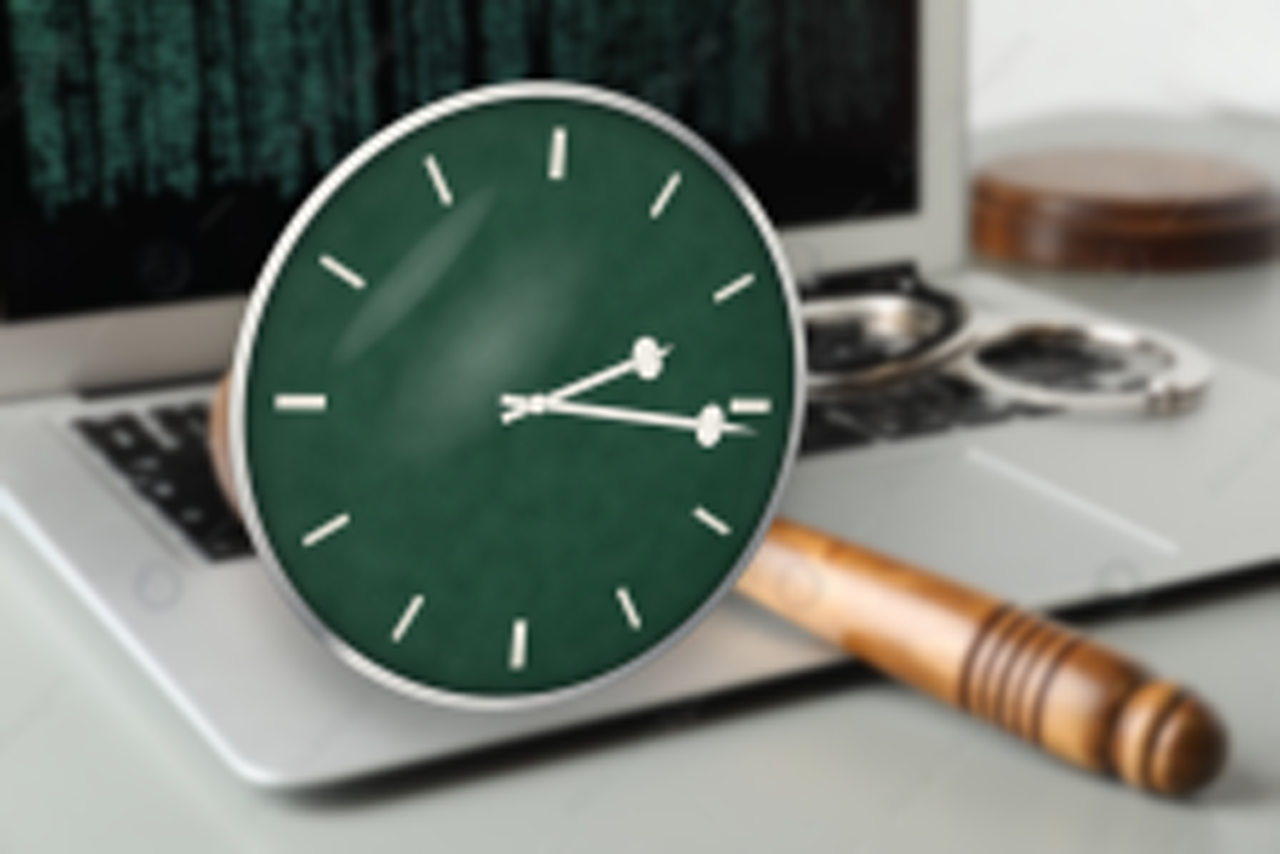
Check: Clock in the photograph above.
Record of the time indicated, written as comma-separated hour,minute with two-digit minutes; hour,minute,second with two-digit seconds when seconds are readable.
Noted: 2,16
